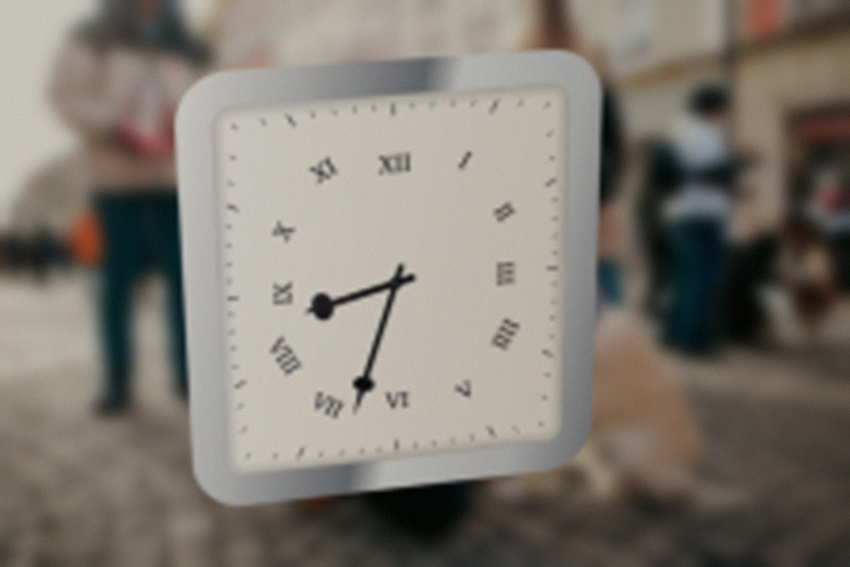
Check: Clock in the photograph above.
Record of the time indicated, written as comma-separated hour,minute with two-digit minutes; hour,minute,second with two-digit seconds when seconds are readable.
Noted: 8,33
